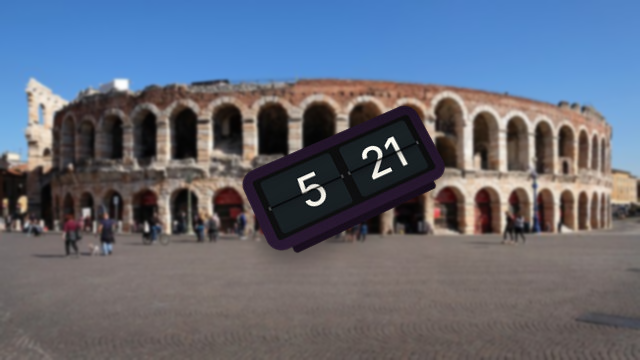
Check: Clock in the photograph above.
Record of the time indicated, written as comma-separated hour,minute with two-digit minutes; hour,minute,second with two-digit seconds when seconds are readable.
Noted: 5,21
